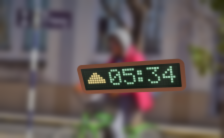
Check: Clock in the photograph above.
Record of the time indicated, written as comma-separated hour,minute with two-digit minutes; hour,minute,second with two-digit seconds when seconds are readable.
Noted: 5,34
